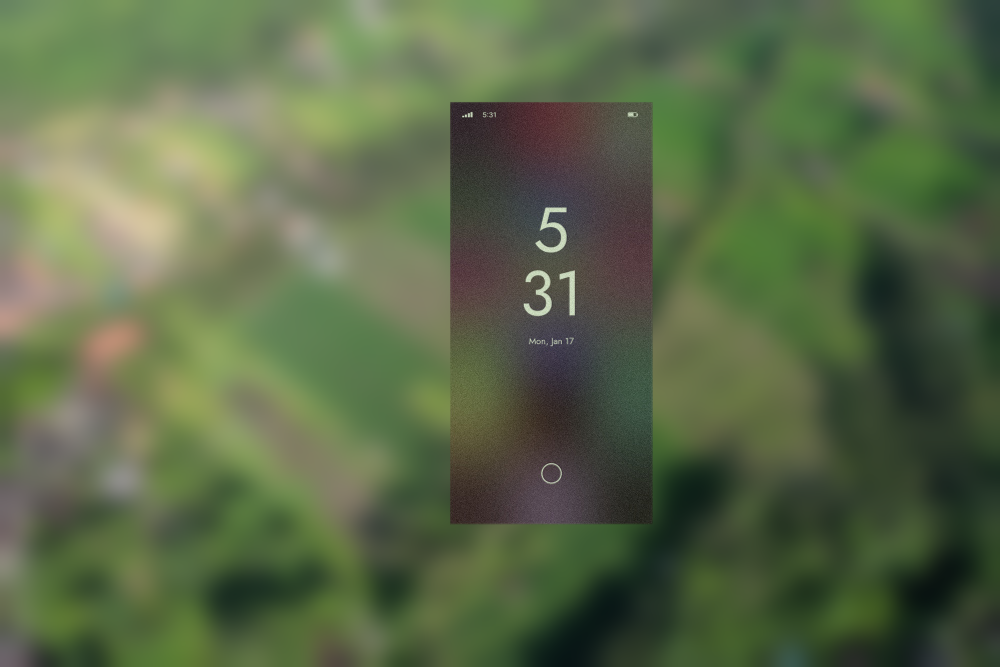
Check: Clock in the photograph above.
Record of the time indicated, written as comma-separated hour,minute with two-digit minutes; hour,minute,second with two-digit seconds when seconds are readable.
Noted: 5,31
